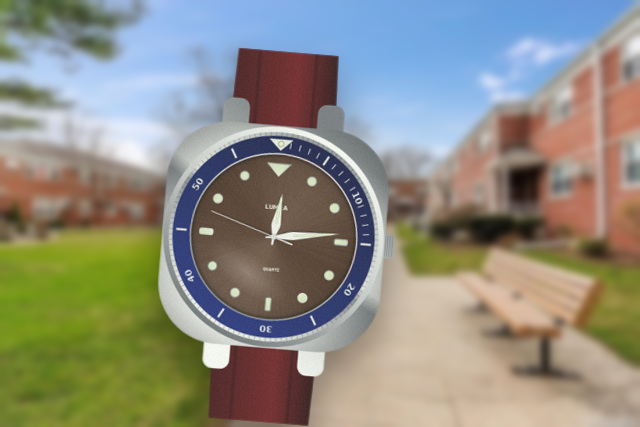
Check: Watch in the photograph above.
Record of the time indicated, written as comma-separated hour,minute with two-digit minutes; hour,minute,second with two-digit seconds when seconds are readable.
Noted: 12,13,48
